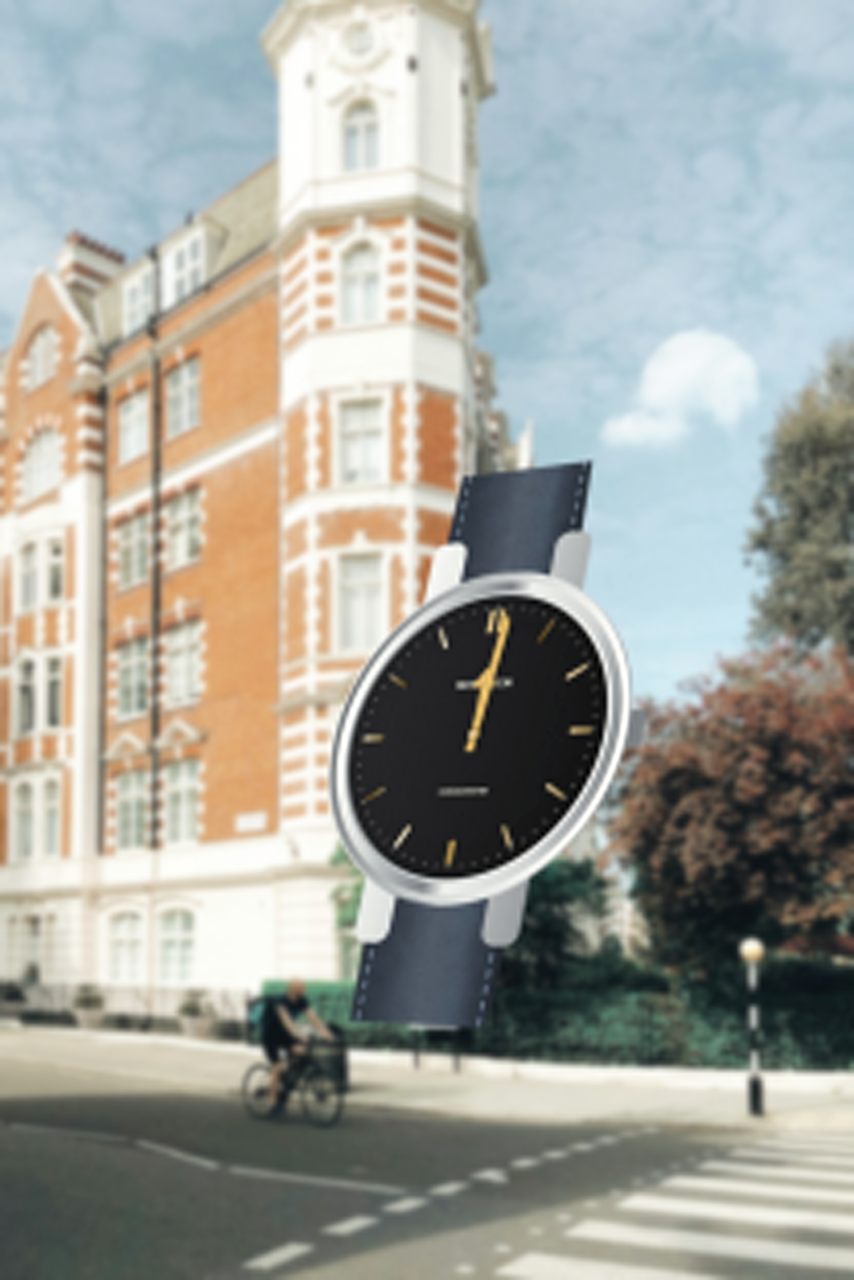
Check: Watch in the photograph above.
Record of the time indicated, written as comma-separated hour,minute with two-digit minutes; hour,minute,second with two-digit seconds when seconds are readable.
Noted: 12,01
